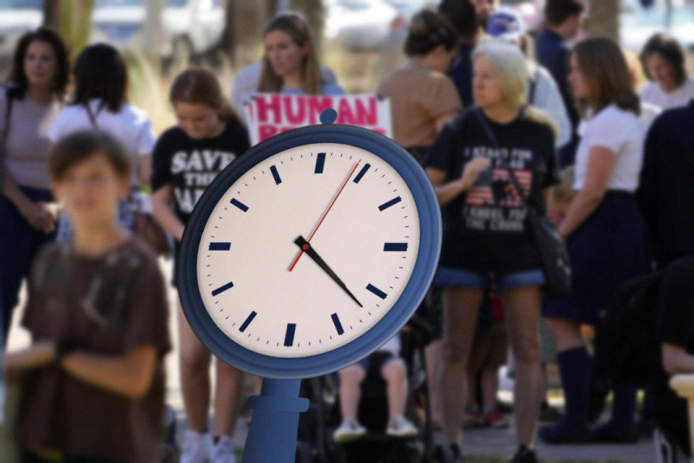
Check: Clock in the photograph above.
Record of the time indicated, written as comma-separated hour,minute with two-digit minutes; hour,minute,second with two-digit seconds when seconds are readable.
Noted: 4,22,04
